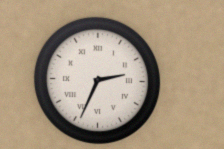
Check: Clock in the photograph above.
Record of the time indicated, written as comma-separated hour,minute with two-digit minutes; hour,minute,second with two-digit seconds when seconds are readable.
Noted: 2,34
